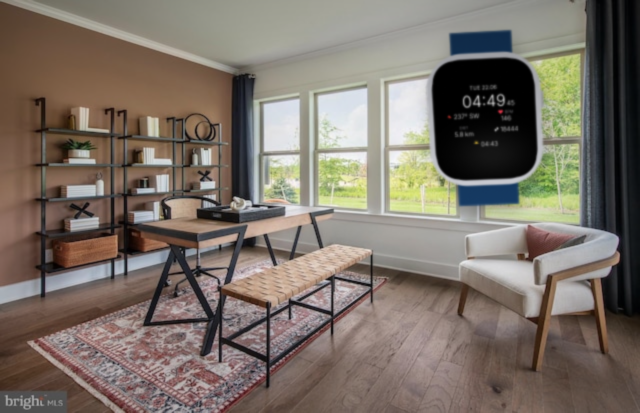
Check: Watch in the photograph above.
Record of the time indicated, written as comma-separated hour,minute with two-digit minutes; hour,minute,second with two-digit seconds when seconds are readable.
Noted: 4,49
